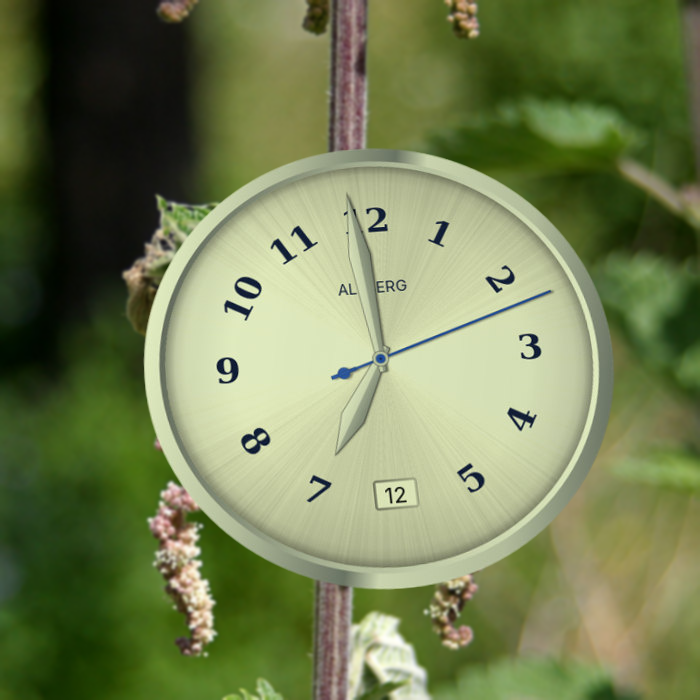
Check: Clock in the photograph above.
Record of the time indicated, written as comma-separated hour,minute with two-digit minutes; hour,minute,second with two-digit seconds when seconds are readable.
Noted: 6,59,12
